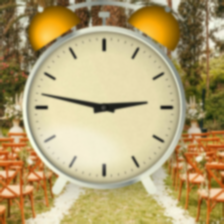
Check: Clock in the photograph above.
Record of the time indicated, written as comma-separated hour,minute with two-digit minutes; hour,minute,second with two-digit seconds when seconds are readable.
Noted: 2,47
